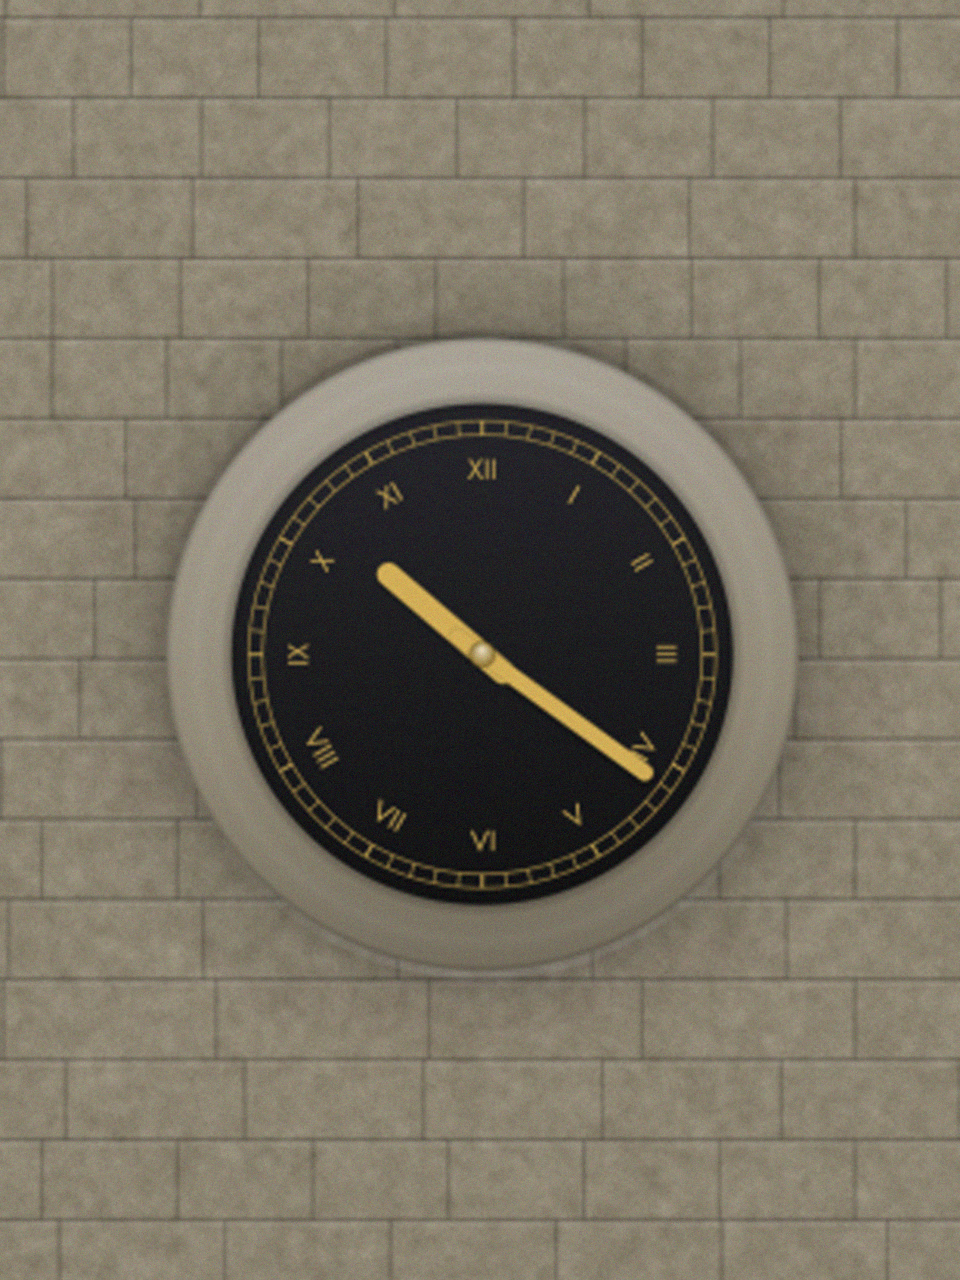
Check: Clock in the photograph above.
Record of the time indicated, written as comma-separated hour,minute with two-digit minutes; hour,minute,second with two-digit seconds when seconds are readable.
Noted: 10,21
